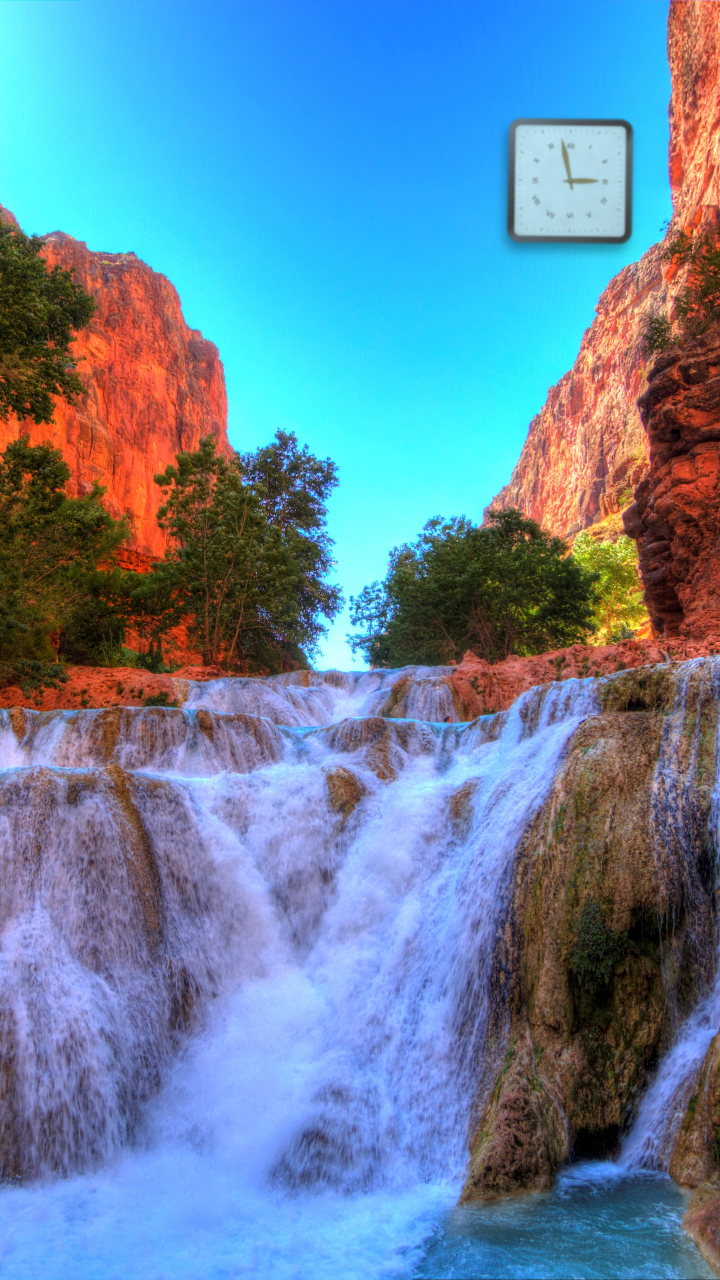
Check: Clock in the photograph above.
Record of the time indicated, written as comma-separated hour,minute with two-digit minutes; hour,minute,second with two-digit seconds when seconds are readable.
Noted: 2,58
